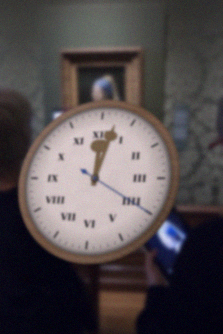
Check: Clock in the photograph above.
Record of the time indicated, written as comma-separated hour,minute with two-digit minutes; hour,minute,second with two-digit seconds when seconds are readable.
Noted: 12,02,20
